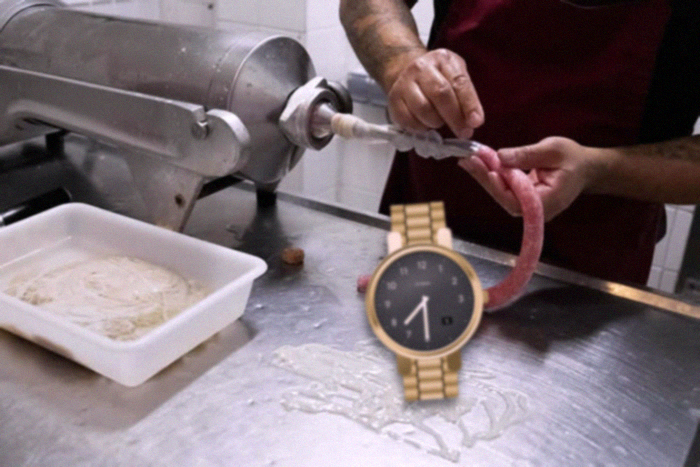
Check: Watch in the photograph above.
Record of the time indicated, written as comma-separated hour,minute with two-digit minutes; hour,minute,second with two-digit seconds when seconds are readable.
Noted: 7,30
